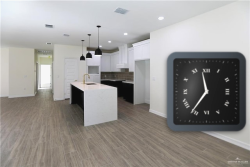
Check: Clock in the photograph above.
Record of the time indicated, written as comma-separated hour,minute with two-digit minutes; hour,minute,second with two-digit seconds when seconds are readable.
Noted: 11,36
